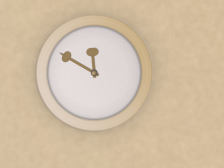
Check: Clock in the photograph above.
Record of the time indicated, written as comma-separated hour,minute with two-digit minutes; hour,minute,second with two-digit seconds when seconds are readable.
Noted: 11,50
